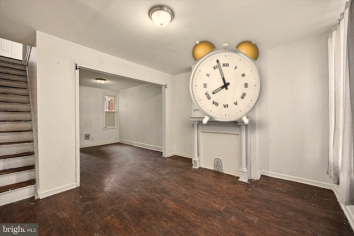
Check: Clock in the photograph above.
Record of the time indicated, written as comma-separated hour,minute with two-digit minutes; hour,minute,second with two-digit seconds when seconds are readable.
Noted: 7,57
